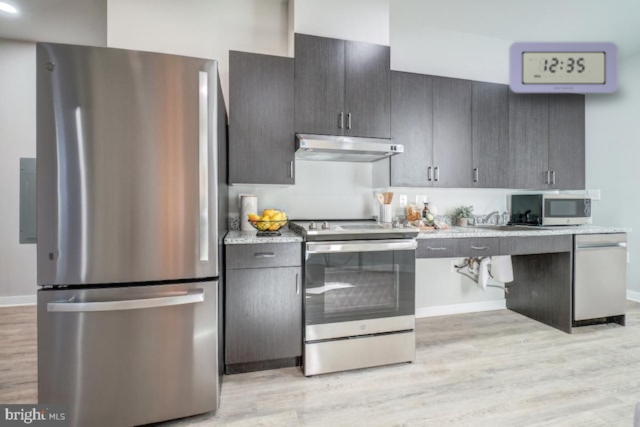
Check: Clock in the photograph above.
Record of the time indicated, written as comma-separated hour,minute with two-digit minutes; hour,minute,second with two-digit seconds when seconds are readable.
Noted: 12,35
